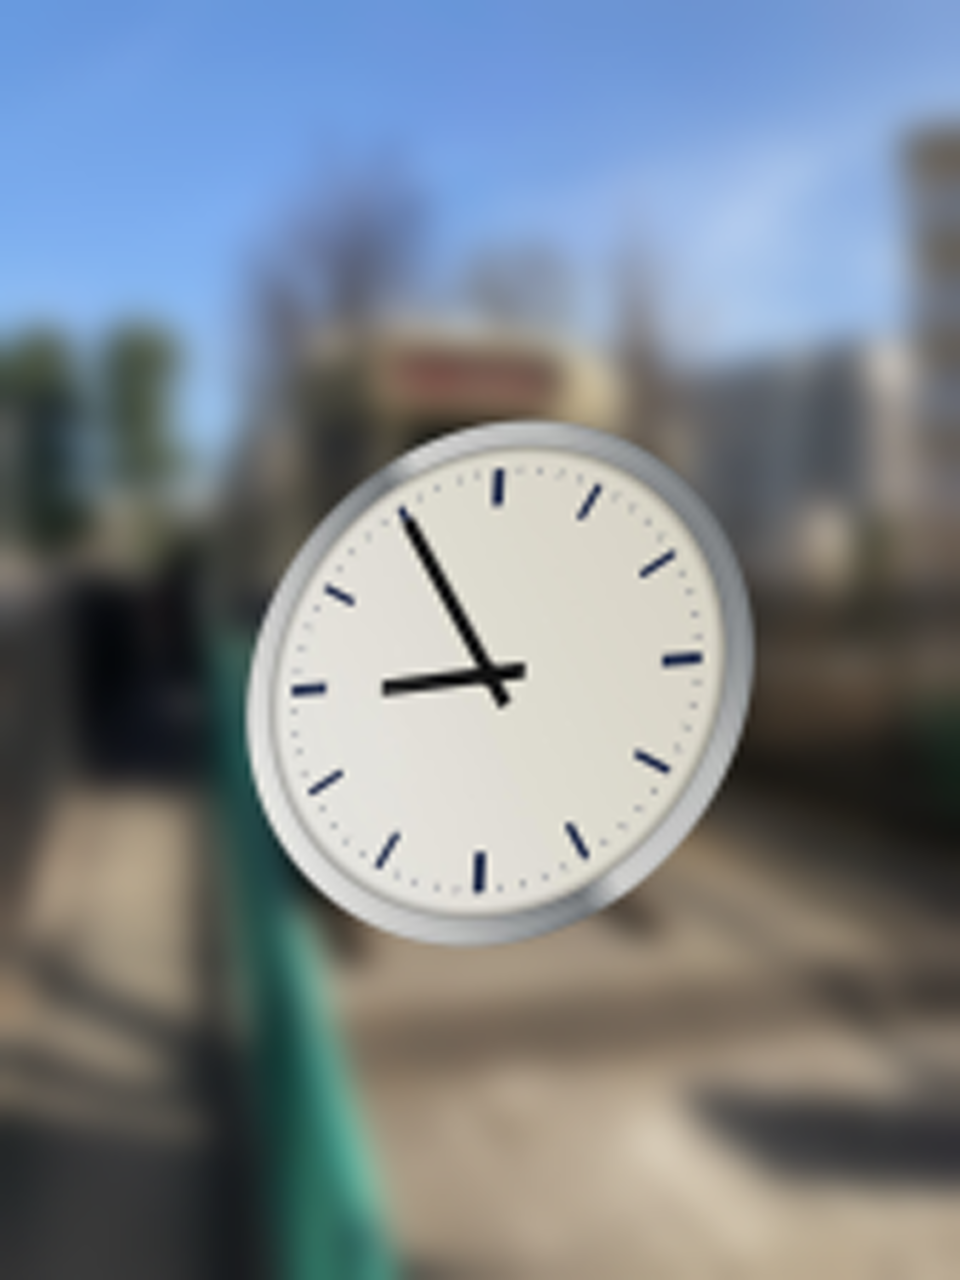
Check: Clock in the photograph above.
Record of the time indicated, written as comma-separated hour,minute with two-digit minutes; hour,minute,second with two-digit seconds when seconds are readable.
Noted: 8,55
